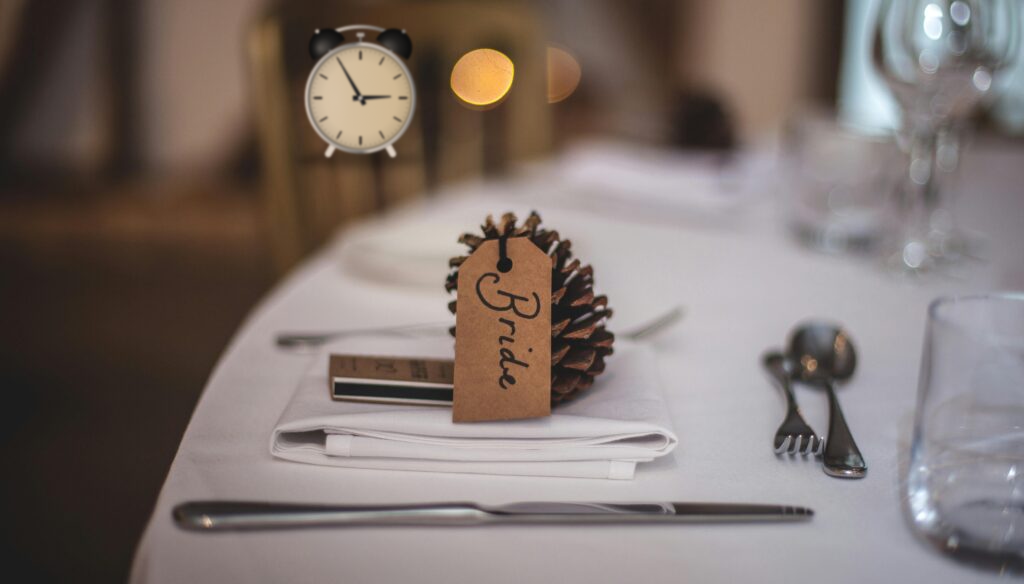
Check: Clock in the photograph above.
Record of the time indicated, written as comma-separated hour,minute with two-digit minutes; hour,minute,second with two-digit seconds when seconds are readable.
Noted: 2,55
